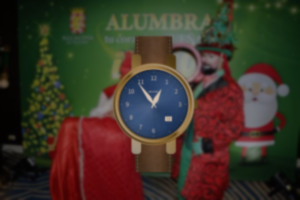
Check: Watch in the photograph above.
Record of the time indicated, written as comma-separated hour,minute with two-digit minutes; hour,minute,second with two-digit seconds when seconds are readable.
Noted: 12,54
